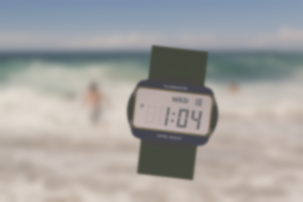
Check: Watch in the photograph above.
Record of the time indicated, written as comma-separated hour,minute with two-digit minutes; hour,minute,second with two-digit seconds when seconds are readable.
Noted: 1,04
